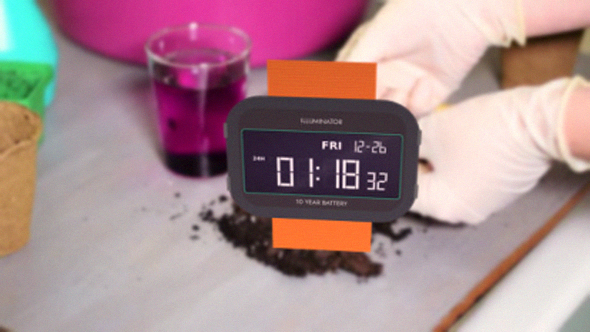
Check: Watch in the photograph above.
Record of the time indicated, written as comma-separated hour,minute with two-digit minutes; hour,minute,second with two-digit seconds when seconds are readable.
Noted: 1,18,32
